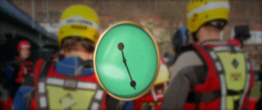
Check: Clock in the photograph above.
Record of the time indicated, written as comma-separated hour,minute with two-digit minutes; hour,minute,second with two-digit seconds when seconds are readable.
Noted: 11,26
